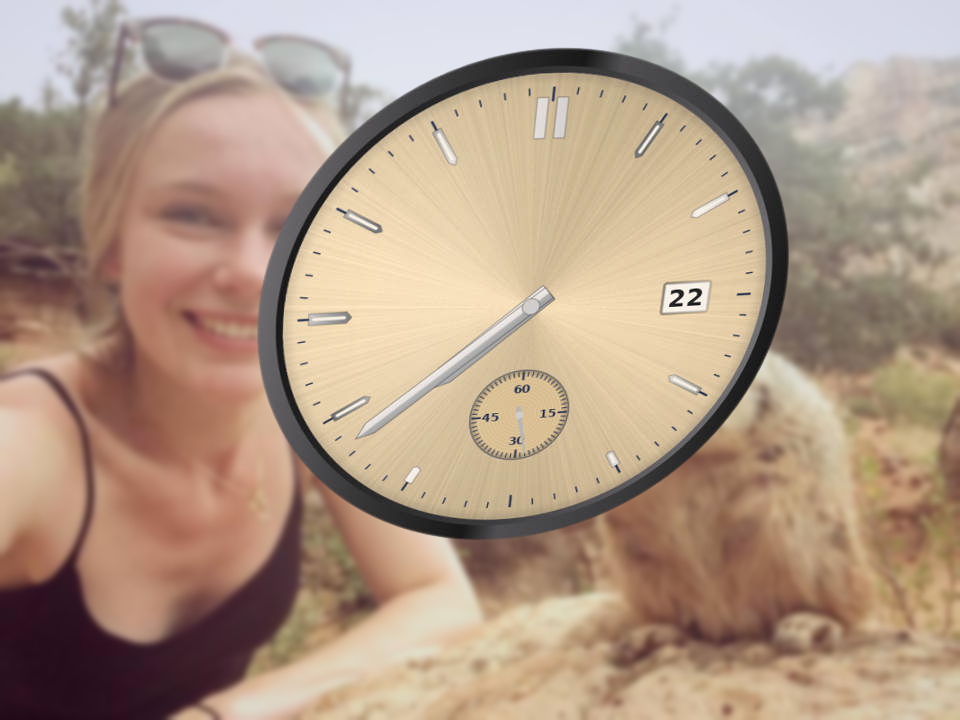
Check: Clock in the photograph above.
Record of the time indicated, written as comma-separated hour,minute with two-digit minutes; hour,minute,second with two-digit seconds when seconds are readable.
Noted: 7,38,28
